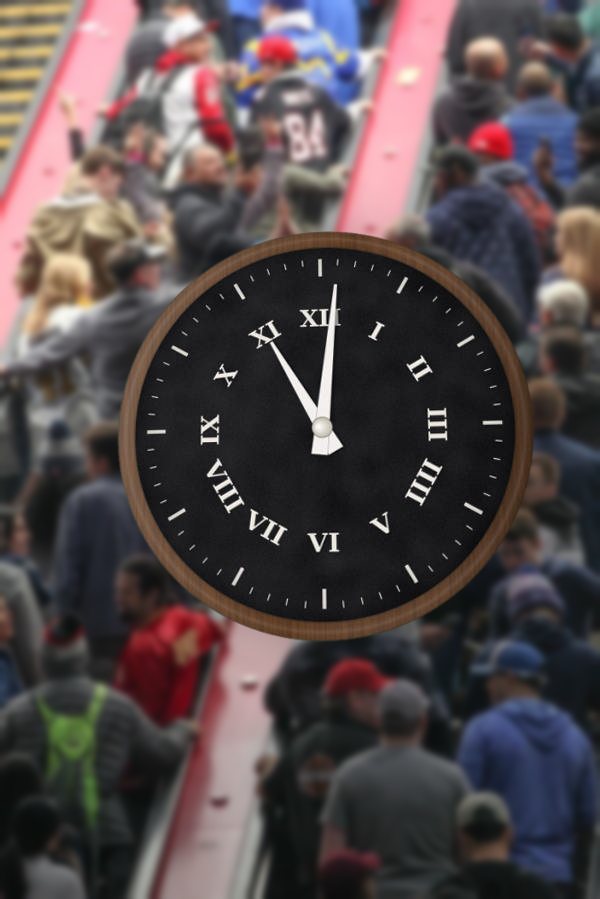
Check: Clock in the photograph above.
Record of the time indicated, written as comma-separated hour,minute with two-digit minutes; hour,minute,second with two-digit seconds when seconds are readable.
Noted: 11,01
